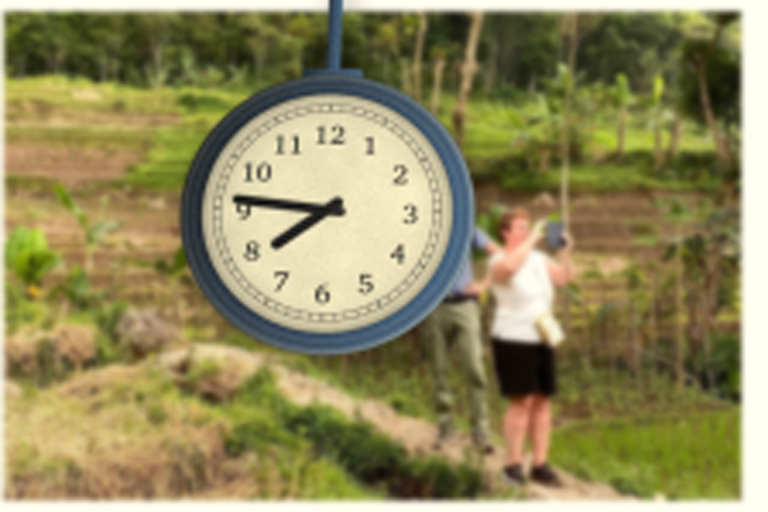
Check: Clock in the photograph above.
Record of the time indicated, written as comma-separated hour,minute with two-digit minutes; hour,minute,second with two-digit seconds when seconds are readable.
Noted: 7,46
